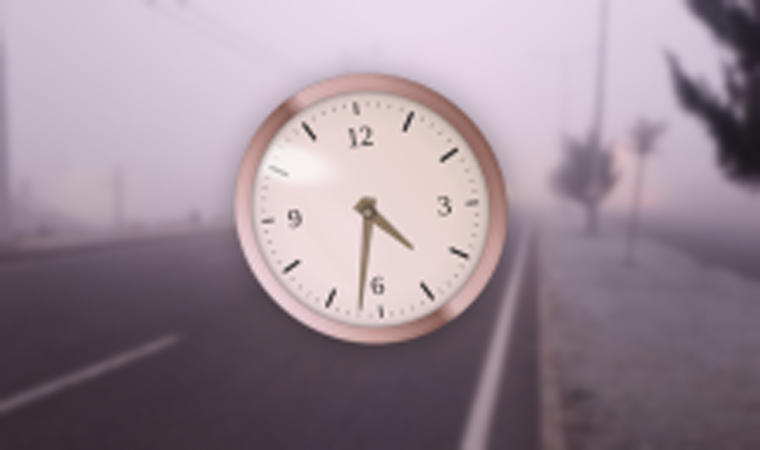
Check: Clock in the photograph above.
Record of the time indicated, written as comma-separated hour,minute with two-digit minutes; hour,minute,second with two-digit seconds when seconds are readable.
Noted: 4,32
